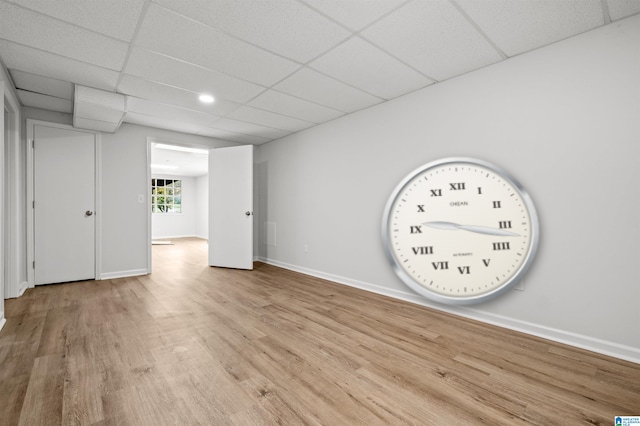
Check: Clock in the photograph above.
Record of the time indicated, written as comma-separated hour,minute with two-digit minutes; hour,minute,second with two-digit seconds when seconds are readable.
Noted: 9,17
